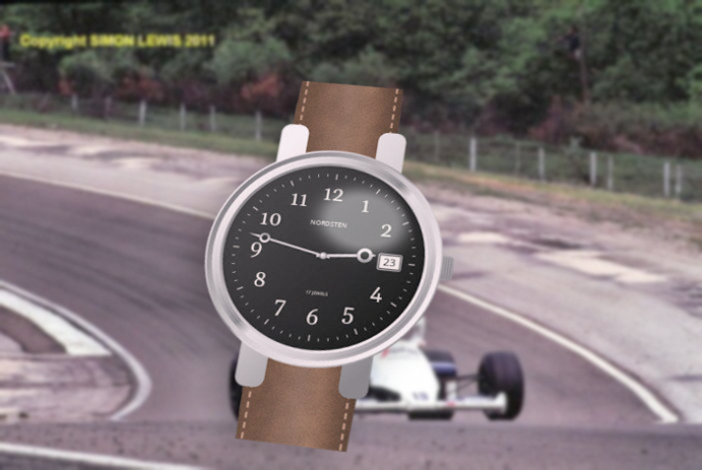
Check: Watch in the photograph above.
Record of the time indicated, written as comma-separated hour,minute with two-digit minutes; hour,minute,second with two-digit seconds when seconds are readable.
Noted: 2,47
